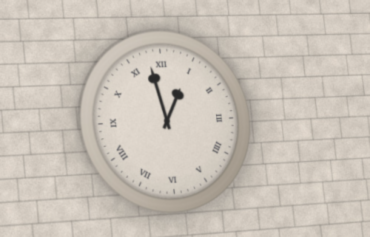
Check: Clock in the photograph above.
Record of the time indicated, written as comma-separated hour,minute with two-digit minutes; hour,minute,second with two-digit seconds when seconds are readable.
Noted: 12,58
